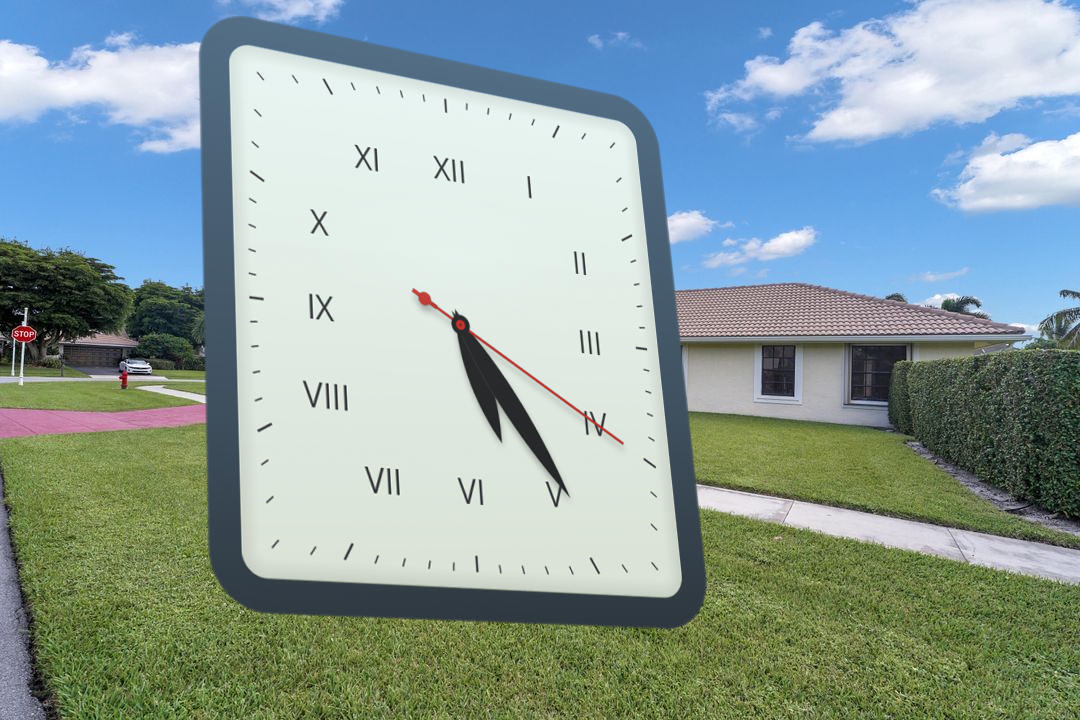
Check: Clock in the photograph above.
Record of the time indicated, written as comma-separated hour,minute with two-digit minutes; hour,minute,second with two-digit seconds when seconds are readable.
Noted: 5,24,20
